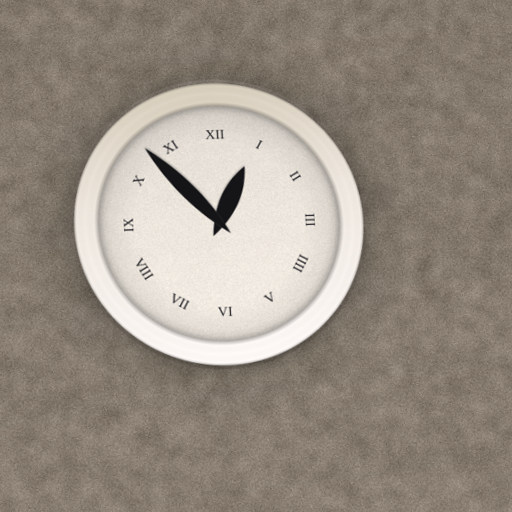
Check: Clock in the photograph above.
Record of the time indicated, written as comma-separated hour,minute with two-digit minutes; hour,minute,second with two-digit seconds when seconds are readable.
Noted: 12,53
